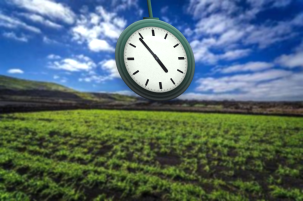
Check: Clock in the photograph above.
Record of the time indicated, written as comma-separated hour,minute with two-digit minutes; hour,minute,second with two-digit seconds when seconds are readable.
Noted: 4,54
